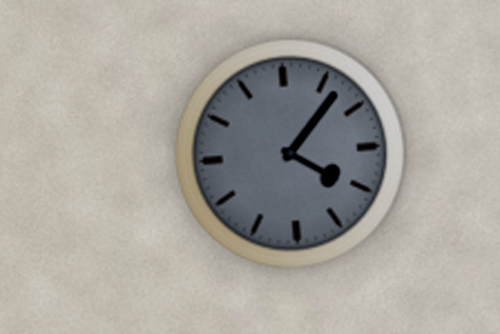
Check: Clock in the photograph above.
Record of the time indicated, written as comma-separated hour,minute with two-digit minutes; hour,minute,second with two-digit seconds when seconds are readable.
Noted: 4,07
